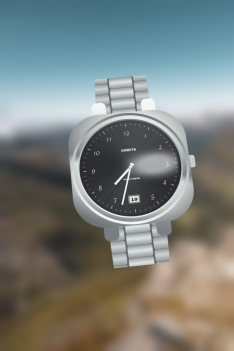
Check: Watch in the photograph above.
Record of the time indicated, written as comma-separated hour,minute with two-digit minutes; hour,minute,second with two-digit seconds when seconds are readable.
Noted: 7,33
